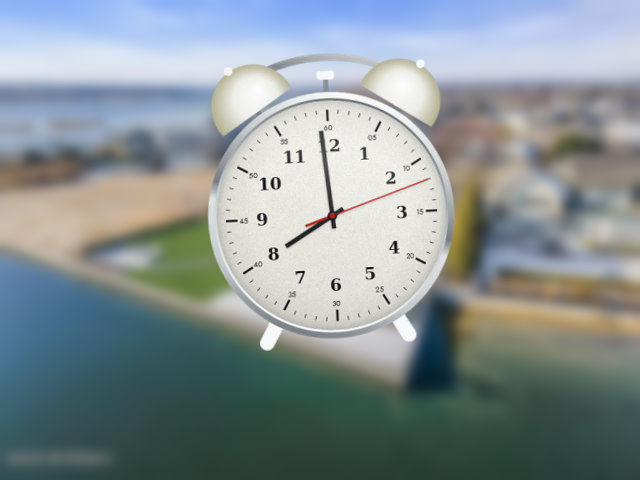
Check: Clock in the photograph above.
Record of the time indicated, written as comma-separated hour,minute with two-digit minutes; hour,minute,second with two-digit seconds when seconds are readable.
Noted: 7,59,12
